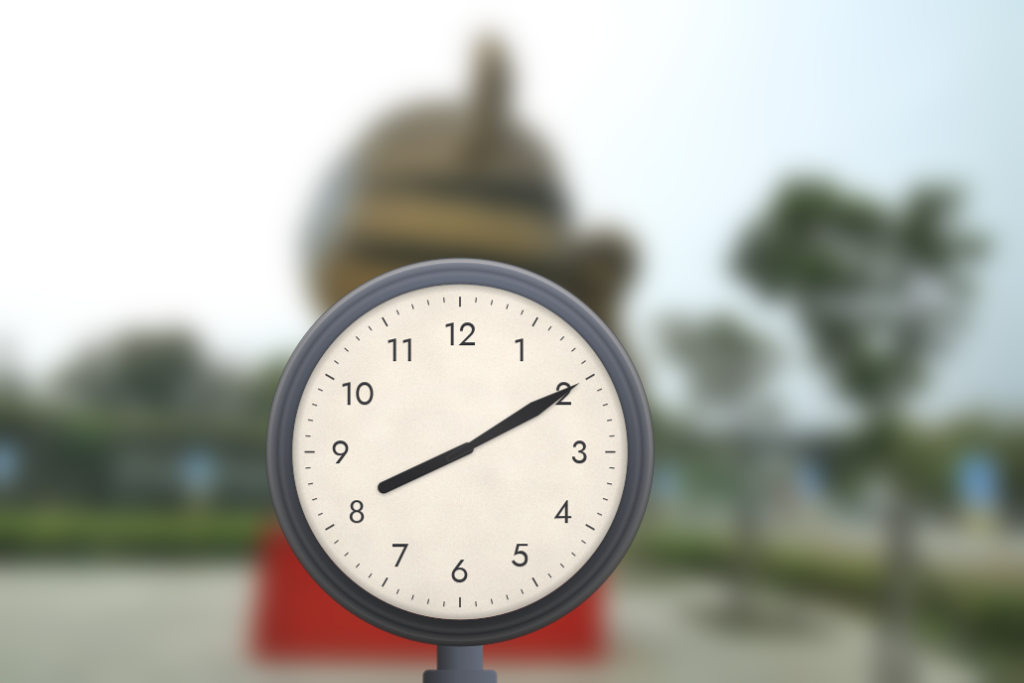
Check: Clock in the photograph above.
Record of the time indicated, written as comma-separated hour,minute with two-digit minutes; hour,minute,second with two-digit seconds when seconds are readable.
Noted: 8,10
